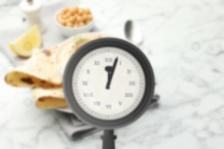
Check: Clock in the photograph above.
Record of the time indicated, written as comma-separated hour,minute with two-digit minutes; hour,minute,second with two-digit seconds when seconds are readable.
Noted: 12,03
